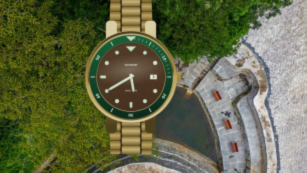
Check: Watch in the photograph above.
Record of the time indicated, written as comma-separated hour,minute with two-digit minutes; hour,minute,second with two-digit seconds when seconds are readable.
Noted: 5,40
